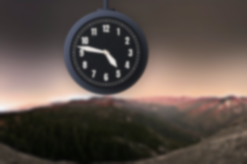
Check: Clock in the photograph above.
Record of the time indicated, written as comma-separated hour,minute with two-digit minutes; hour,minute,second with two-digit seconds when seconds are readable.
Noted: 4,47
